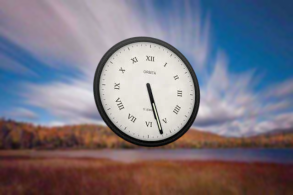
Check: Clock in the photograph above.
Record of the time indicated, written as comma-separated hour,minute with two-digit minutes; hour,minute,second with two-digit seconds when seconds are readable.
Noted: 5,27
